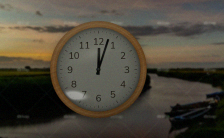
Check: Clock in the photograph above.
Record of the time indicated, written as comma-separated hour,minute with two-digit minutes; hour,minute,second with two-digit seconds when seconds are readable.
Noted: 12,03
